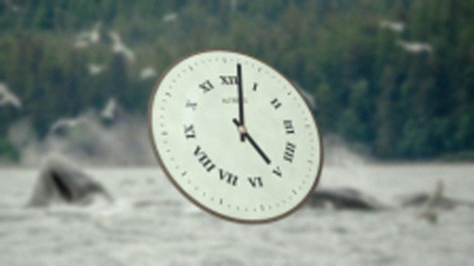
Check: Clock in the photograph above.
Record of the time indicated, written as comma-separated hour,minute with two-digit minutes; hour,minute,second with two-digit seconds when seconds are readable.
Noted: 5,02
